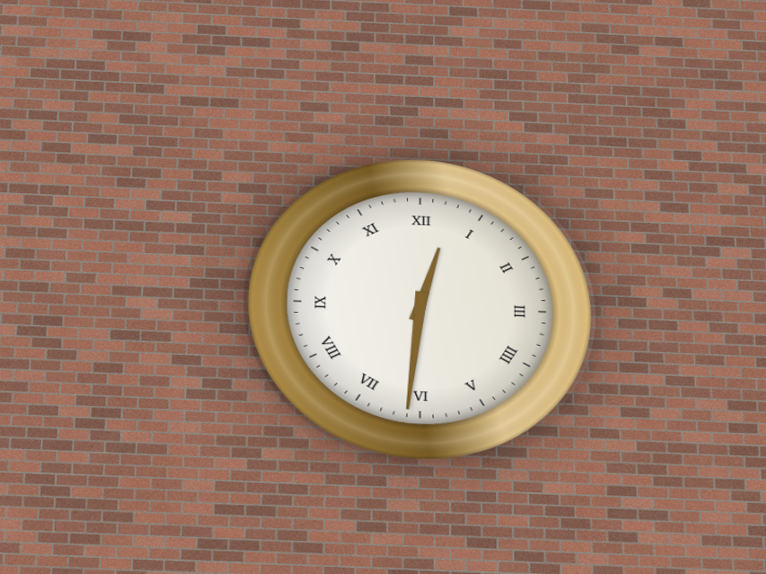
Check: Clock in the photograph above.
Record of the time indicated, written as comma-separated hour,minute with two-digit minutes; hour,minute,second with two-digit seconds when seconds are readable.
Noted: 12,31
